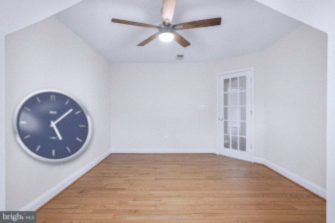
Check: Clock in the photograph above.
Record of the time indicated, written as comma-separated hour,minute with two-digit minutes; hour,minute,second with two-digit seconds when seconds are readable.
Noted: 5,08
